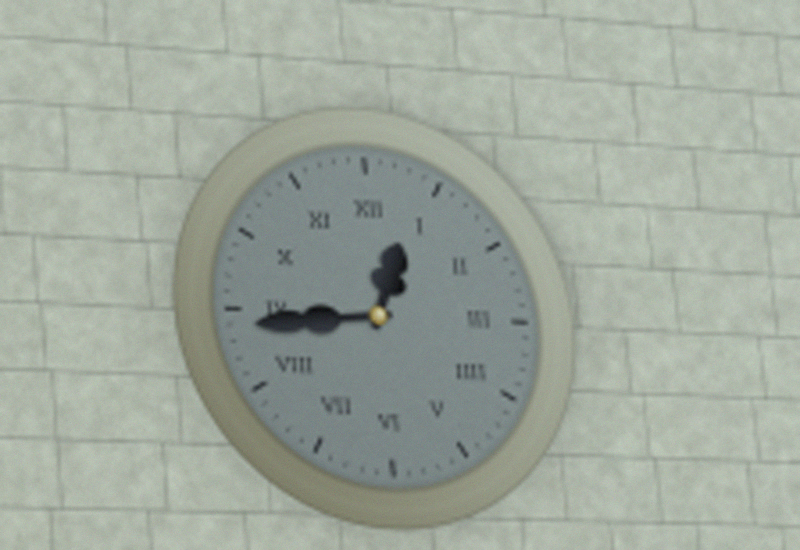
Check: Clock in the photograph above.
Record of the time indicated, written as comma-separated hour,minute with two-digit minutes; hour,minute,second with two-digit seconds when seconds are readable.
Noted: 12,44
